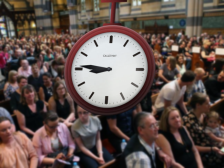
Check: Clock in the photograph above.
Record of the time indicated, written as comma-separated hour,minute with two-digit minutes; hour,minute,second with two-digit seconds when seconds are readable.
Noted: 8,46
